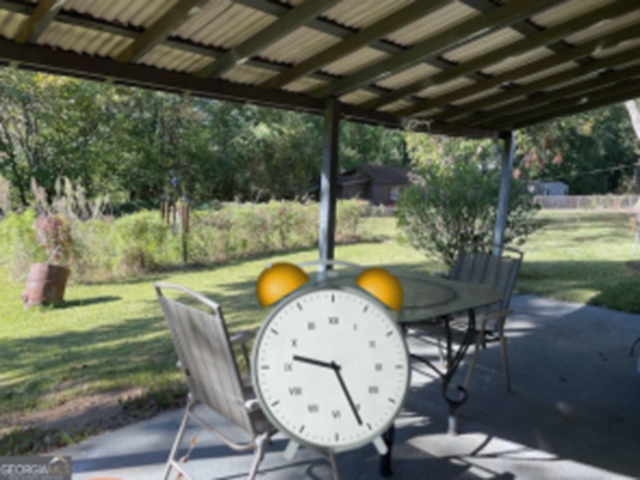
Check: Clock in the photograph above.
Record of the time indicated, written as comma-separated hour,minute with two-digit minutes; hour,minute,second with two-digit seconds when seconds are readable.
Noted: 9,26
